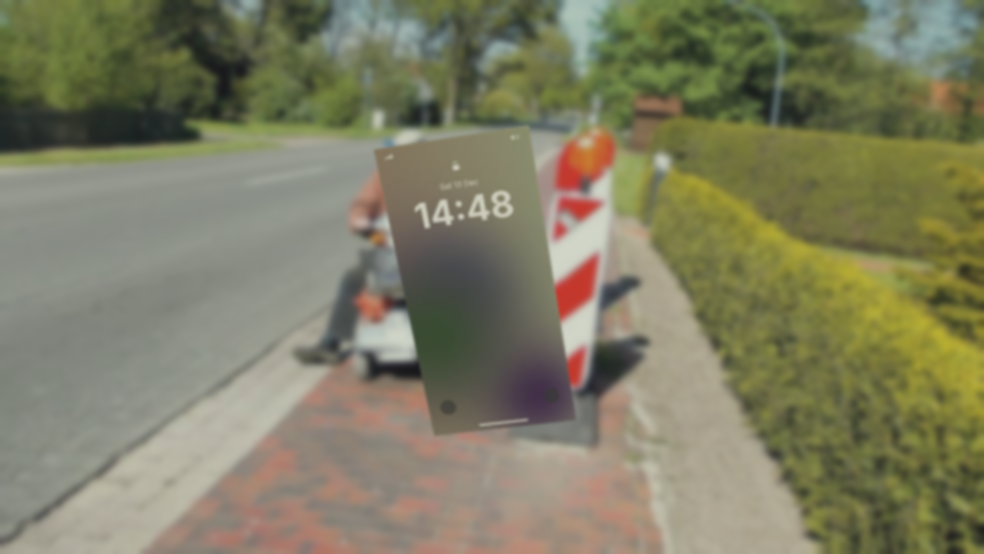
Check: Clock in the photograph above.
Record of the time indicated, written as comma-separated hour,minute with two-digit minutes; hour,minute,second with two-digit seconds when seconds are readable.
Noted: 14,48
